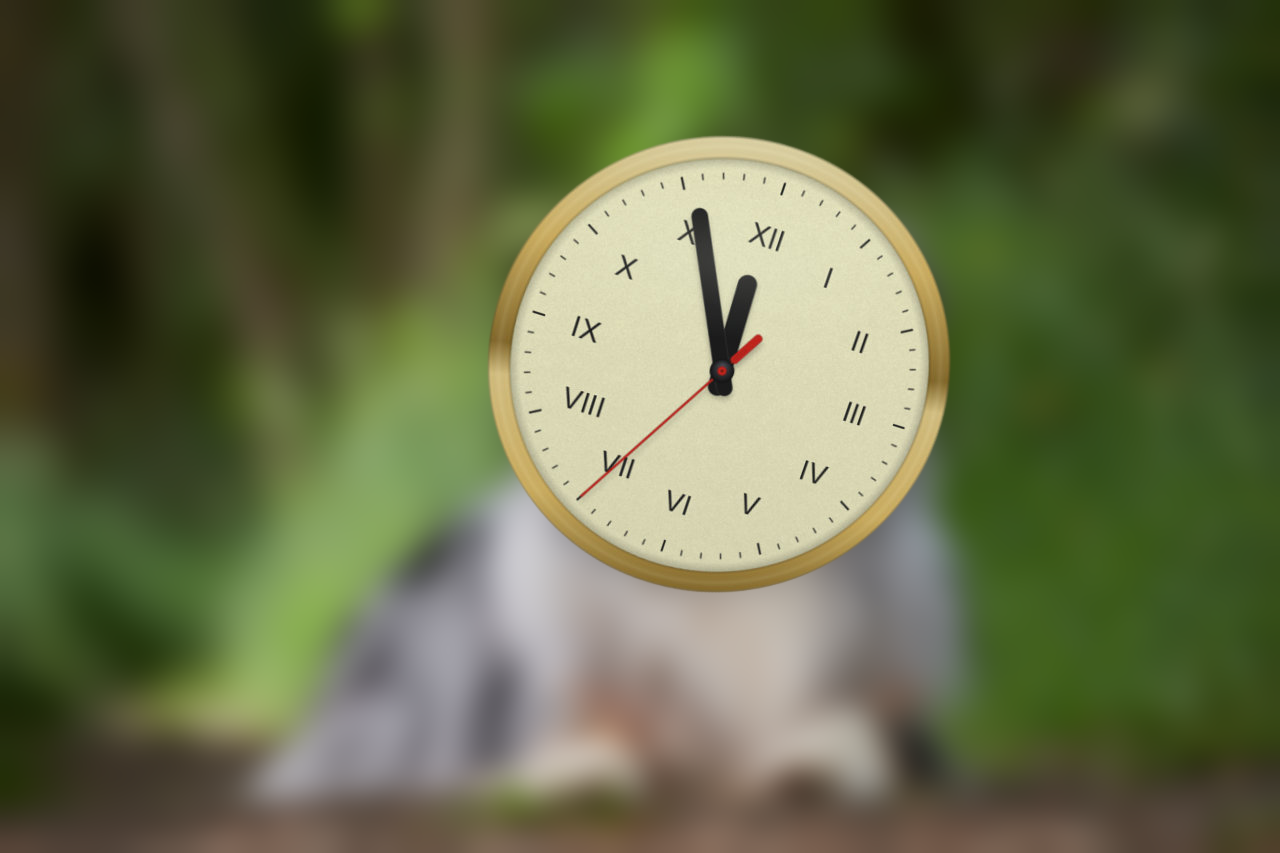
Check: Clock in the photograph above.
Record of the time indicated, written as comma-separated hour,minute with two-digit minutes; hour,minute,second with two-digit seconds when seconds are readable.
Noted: 11,55,35
